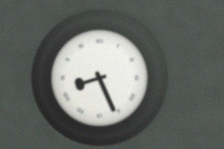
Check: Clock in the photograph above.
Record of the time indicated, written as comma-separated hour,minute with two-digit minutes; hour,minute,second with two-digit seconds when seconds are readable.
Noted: 8,26
